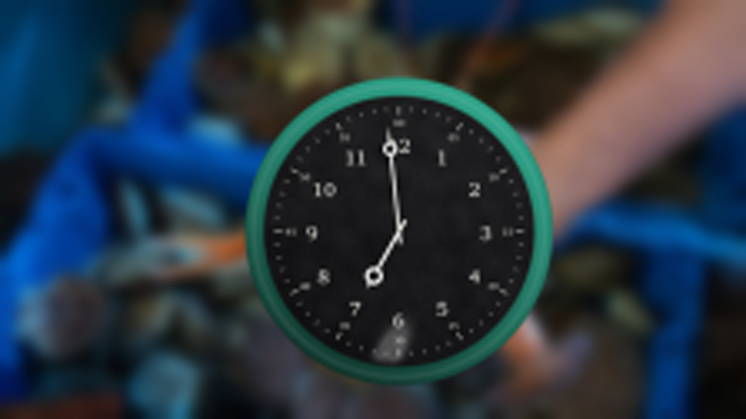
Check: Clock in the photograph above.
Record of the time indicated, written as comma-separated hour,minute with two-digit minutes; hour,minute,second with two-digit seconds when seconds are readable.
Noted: 6,59
